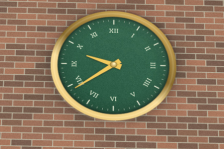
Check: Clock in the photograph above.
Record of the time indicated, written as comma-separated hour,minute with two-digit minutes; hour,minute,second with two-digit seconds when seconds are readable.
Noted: 9,39
